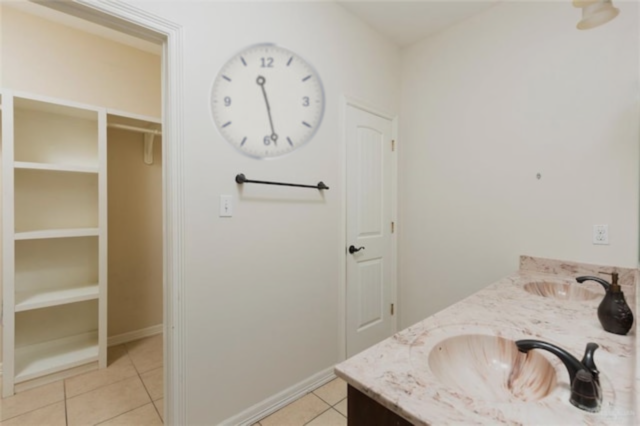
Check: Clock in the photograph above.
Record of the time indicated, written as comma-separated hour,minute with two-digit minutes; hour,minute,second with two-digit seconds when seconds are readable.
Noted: 11,28
